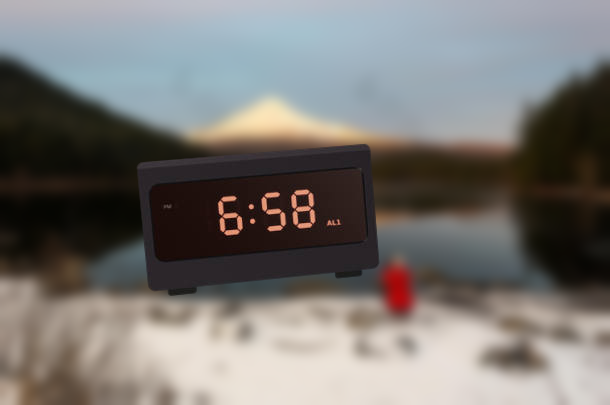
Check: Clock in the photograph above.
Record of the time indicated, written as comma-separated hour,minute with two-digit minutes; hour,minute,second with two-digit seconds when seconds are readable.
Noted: 6,58
